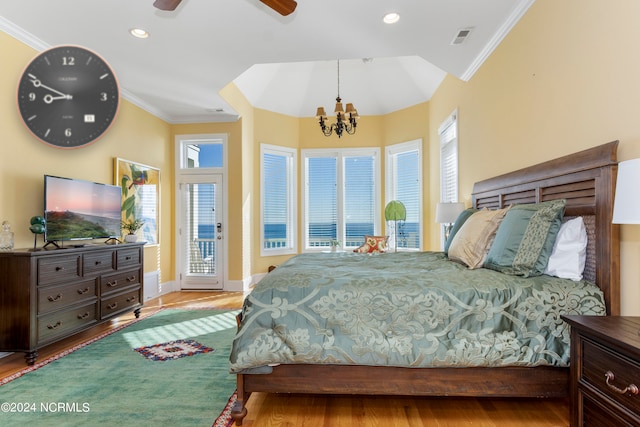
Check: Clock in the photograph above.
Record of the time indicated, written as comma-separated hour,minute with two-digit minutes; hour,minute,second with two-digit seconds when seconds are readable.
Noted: 8,49
